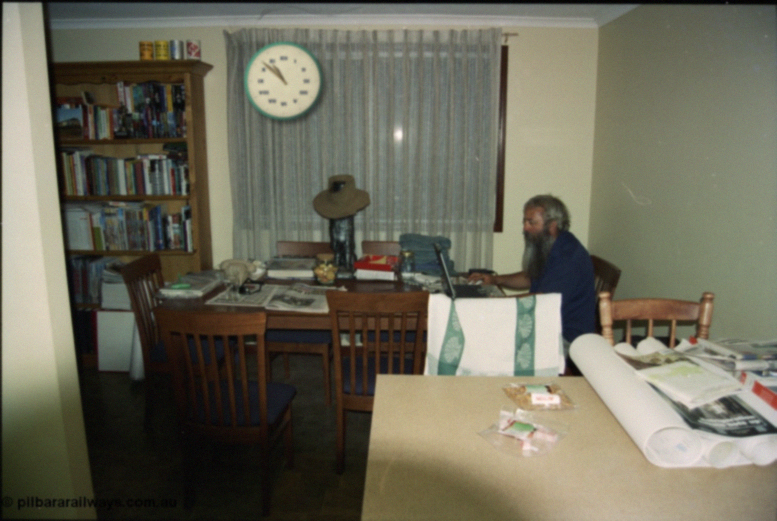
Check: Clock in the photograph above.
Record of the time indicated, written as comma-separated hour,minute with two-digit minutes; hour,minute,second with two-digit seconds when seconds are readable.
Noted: 10,52
